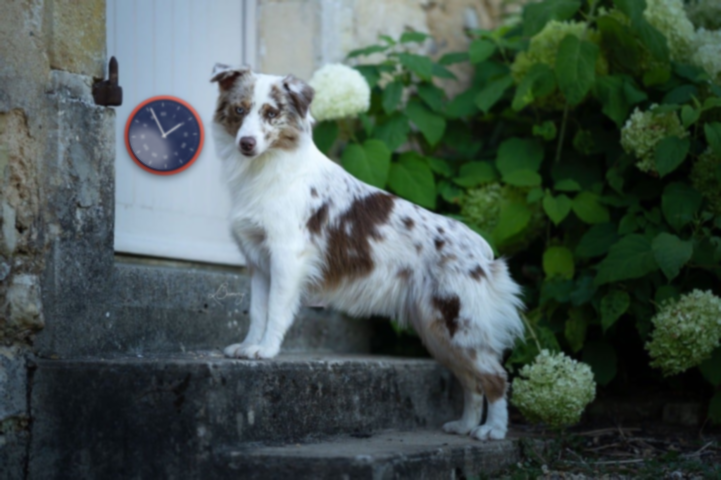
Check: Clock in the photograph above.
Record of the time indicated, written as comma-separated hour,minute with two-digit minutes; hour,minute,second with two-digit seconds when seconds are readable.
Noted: 1,56
